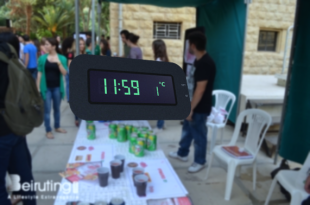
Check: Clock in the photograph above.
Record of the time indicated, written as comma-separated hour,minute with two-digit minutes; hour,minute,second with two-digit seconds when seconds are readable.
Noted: 11,59
